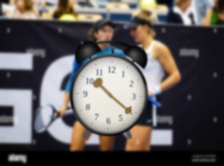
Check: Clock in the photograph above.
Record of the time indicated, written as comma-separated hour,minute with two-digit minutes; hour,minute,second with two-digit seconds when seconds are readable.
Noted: 10,21
